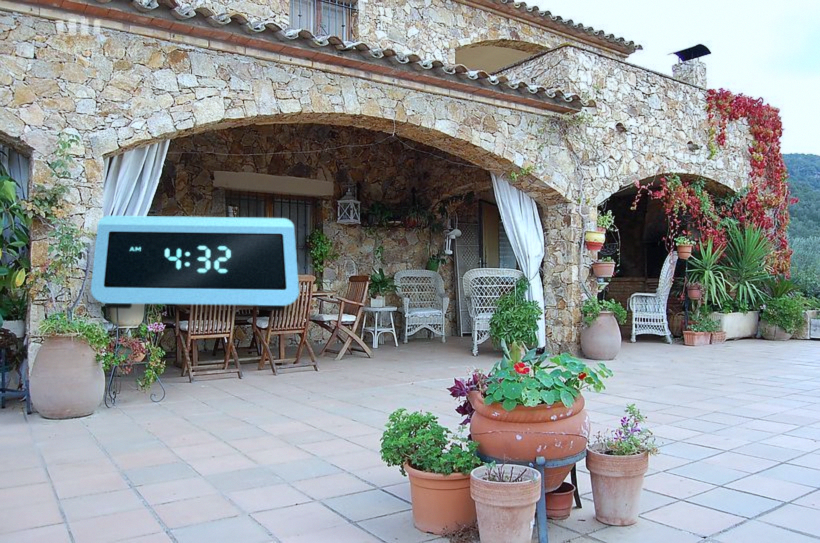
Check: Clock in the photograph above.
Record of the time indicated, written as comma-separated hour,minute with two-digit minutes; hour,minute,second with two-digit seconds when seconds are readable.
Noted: 4,32
